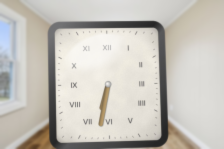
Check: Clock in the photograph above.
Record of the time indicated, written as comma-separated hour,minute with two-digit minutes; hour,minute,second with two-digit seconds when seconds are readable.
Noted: 6,32
